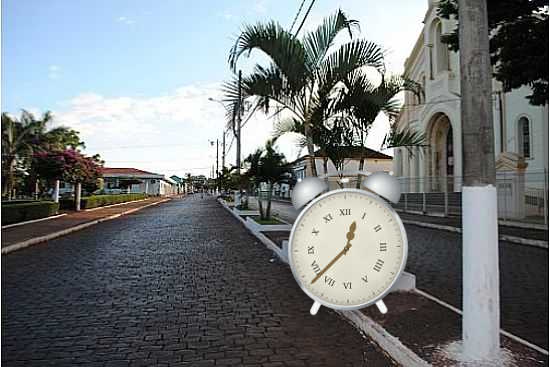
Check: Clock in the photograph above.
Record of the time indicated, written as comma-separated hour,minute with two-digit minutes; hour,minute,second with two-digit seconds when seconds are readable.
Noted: 12,38
